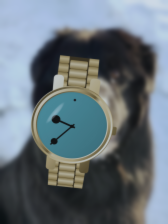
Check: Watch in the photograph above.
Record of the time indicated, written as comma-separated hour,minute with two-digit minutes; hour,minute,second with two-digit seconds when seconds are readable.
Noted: 9,37
